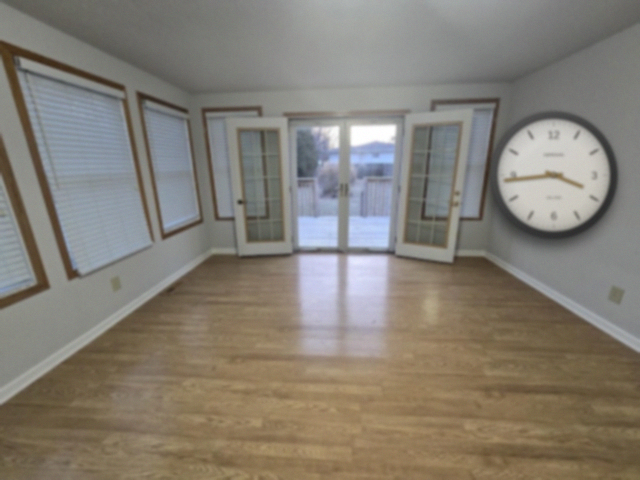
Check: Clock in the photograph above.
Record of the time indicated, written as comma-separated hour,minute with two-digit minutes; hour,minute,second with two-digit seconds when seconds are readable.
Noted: 3,44
